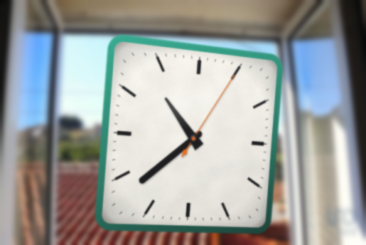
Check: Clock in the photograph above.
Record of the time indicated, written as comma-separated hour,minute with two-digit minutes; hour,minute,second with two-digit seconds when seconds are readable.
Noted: 10,38,05
